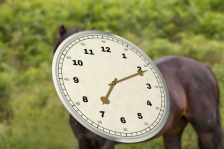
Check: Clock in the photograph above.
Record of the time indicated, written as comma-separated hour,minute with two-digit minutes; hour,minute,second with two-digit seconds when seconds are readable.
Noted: 7,11
